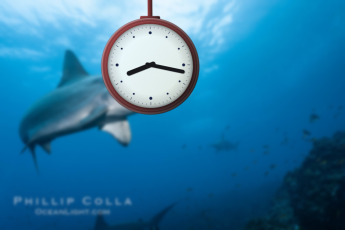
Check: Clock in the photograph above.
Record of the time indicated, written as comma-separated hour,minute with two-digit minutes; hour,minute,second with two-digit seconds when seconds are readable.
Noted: 8,17
